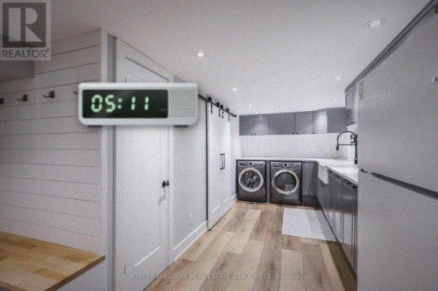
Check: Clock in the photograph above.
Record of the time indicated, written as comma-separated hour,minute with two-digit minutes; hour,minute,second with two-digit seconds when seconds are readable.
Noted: 5,11
